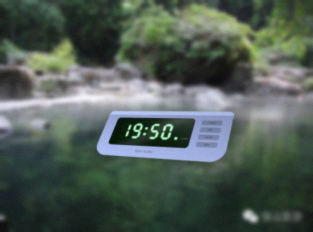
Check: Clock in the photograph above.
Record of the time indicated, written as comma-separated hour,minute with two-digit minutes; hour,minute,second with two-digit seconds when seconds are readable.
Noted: 19,50
